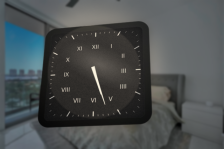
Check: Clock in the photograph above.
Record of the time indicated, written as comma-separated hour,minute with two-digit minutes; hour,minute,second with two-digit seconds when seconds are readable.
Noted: 5,27
